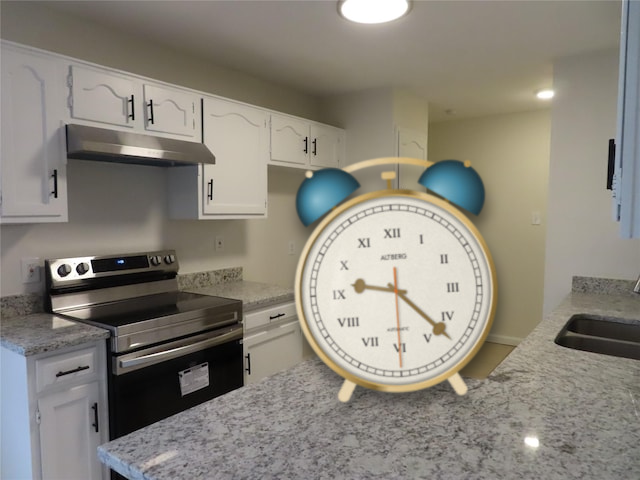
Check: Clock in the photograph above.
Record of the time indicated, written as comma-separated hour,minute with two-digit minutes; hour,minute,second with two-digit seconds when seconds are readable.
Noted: 9,22,30
